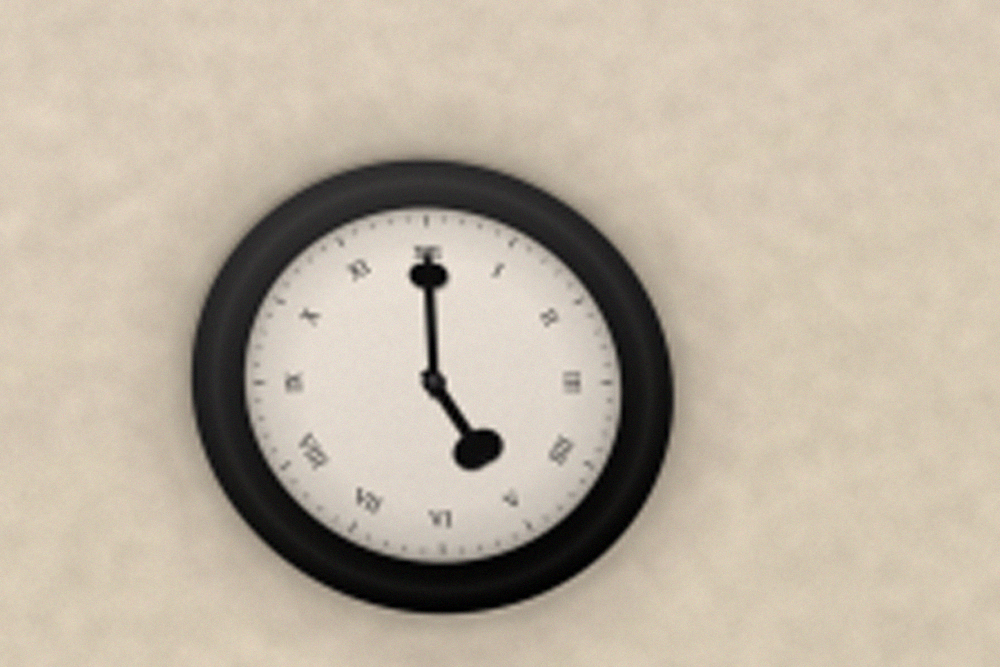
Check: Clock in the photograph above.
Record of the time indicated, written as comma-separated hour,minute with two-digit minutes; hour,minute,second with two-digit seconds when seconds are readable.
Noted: 5,00
